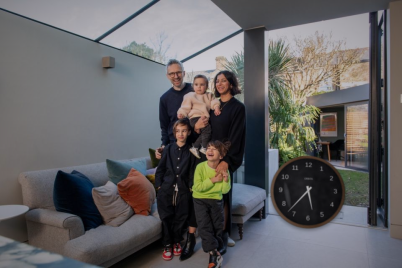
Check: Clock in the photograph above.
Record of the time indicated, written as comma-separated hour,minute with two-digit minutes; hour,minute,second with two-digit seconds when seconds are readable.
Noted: 5,37
